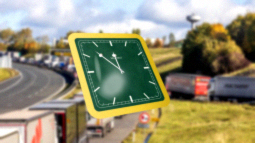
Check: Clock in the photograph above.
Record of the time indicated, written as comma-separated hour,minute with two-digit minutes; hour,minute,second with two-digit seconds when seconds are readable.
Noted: 11,53
